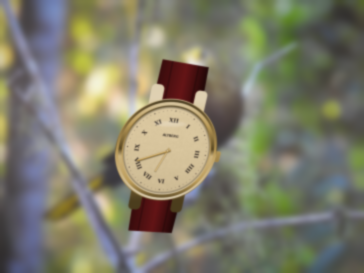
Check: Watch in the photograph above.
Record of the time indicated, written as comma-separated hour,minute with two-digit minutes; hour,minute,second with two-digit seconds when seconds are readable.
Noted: 6,41
